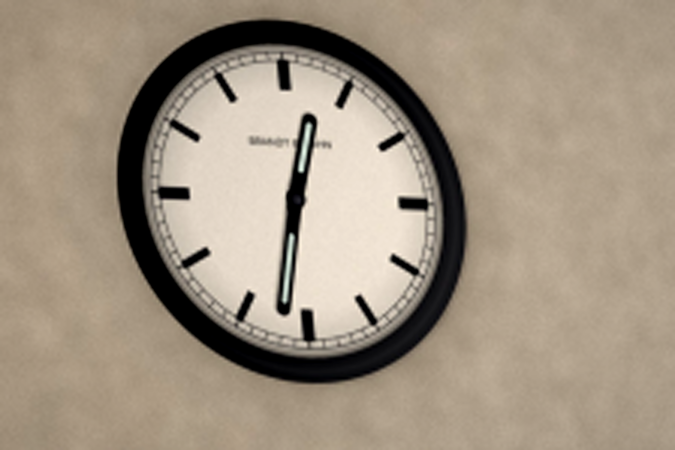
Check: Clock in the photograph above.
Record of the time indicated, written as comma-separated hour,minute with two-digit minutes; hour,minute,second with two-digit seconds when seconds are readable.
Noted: 12,32
